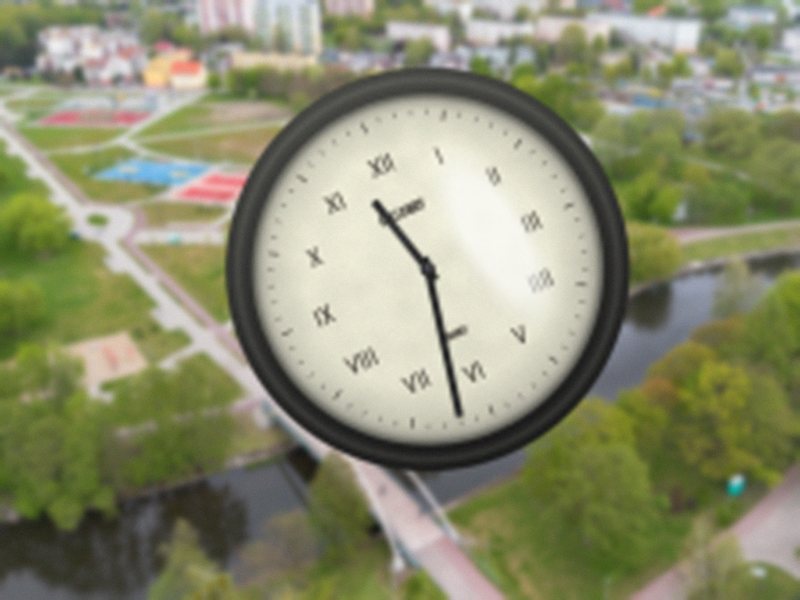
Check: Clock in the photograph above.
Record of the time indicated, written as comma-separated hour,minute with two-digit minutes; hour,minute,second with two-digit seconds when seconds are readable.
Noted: 11,32
